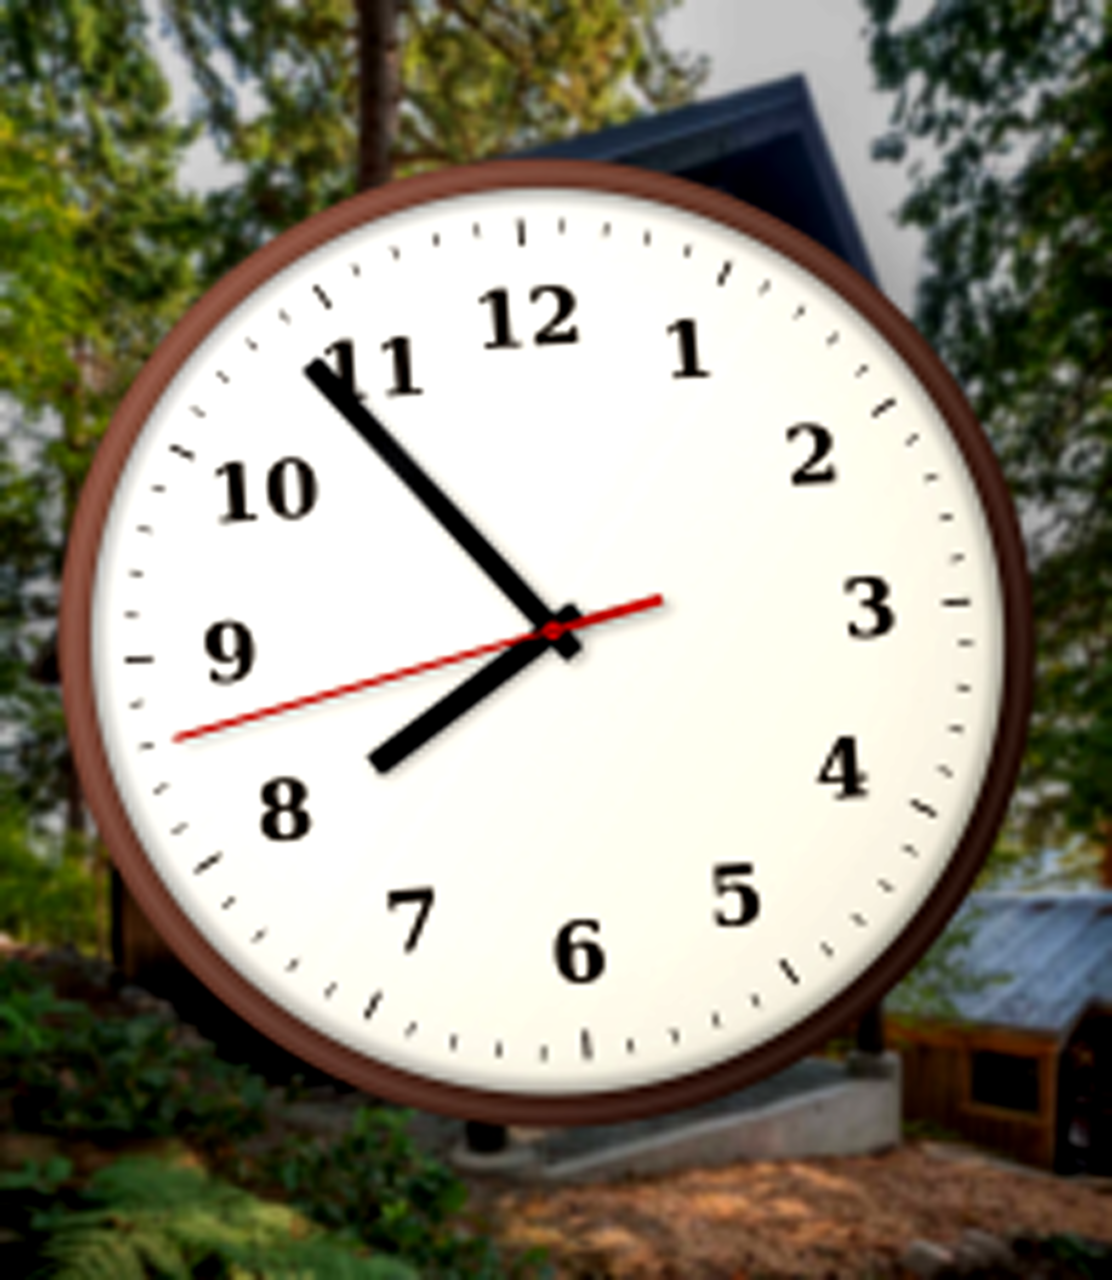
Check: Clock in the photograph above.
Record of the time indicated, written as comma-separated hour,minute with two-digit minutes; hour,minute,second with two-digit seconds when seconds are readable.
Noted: 7,53,43
